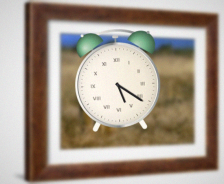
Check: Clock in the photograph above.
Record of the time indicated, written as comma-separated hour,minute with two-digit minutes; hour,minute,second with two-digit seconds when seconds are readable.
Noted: 5,21
